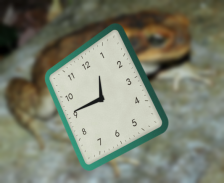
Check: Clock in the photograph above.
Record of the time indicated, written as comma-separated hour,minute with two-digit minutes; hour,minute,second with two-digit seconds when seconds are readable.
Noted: 12,46
